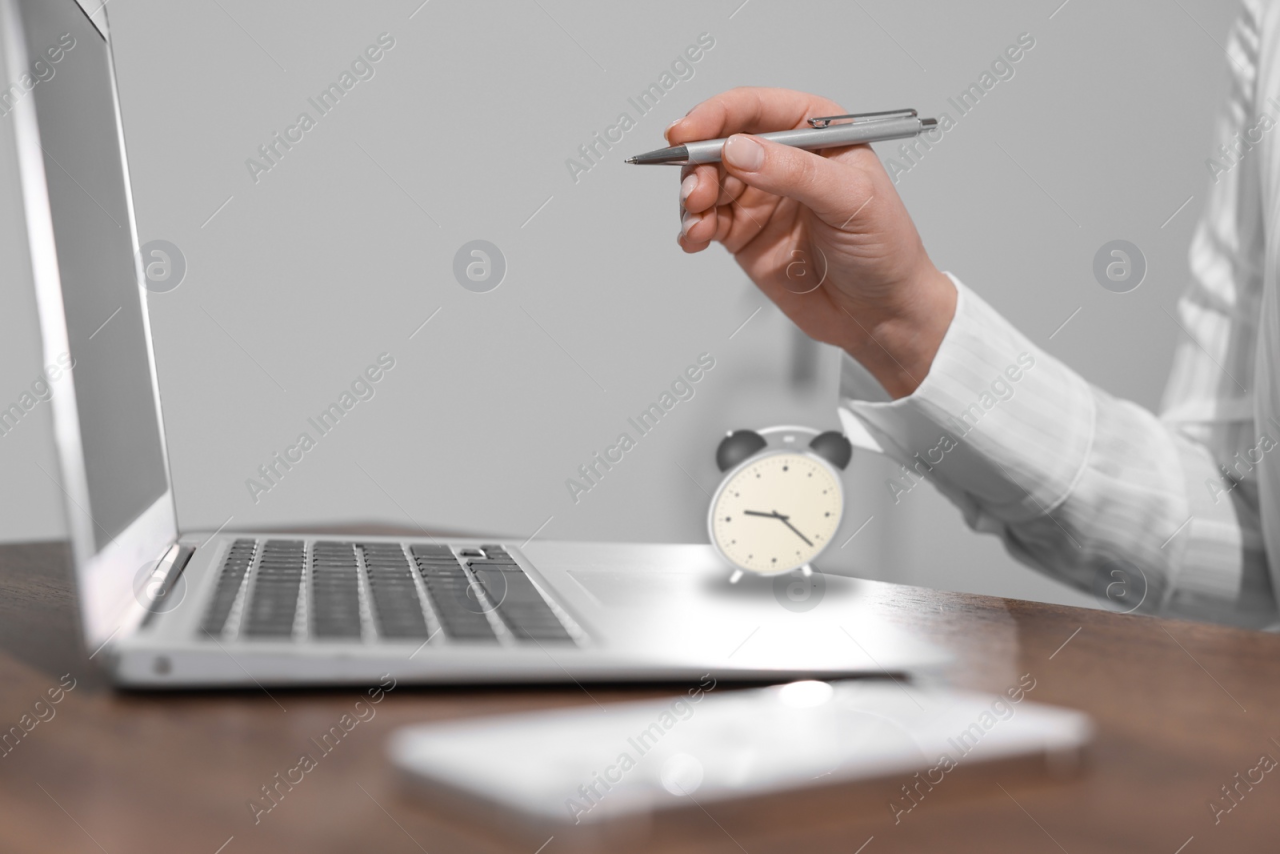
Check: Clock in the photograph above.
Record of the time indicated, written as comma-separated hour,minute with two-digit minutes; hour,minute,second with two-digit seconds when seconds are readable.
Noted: 9,22
